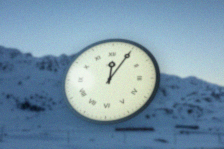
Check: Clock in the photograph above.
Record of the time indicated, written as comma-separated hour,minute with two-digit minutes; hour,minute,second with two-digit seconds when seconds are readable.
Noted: 12,05
